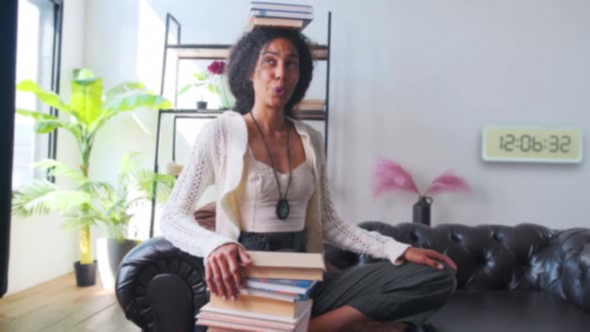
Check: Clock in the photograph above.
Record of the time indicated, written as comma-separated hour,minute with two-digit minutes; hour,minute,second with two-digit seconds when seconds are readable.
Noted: 12,06,32
